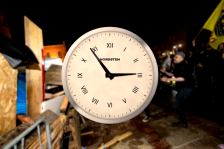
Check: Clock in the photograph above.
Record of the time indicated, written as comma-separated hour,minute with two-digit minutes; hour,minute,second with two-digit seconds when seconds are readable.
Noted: 2,54
